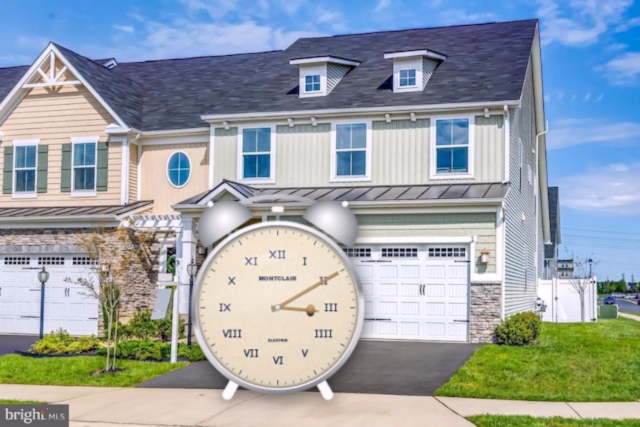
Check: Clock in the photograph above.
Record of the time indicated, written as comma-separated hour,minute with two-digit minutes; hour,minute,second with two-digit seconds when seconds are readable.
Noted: 3,10
